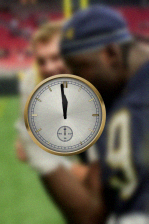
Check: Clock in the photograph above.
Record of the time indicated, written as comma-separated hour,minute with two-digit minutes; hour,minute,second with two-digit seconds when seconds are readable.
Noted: 11,59
